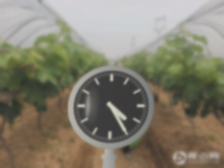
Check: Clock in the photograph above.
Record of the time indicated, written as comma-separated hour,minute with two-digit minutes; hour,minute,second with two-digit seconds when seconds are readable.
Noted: 4,25
